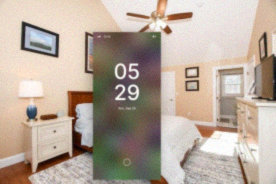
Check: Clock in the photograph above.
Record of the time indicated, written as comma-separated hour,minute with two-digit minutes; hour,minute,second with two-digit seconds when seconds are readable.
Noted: 5,29
